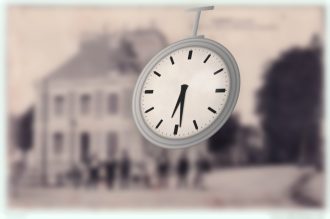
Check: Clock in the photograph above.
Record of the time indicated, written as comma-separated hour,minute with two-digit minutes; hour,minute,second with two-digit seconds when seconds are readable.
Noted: 6,29
